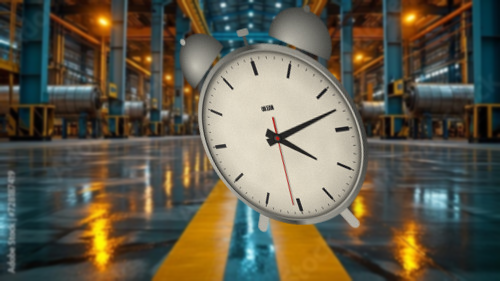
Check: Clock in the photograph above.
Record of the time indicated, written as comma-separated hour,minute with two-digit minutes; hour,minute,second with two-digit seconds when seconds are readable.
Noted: 4,12,31
